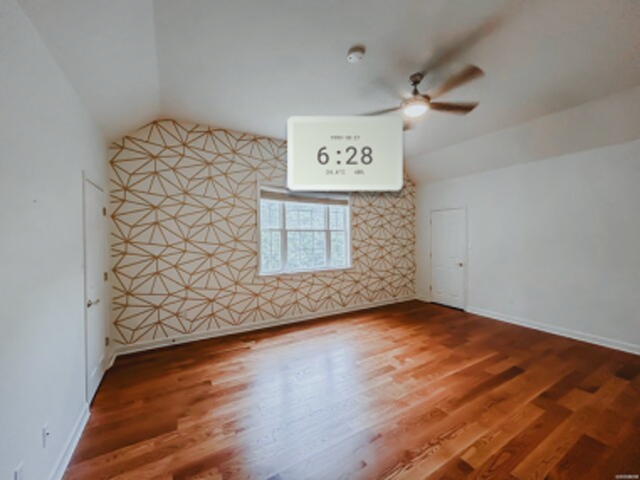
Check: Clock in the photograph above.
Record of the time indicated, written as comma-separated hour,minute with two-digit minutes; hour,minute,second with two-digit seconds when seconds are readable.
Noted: 6,28
